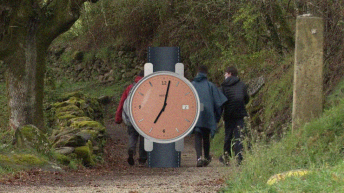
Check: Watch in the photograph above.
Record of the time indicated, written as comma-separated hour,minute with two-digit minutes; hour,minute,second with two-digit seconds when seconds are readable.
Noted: 7,02
